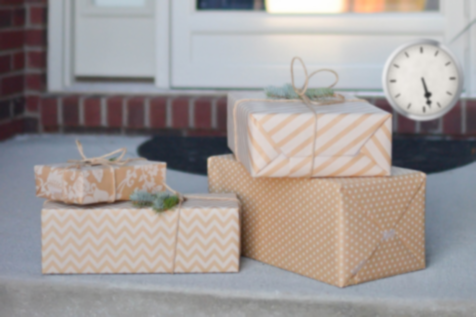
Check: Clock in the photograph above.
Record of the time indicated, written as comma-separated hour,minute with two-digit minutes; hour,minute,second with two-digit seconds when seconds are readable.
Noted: 5,28
